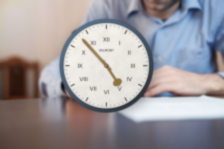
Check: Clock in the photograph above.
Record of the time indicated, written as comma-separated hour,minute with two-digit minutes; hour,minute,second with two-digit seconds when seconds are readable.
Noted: 4,53
